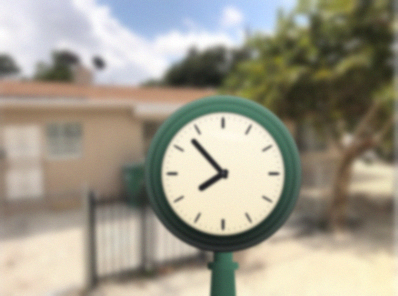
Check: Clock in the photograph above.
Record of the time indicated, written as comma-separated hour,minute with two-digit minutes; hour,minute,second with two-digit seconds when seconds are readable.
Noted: 7,53
